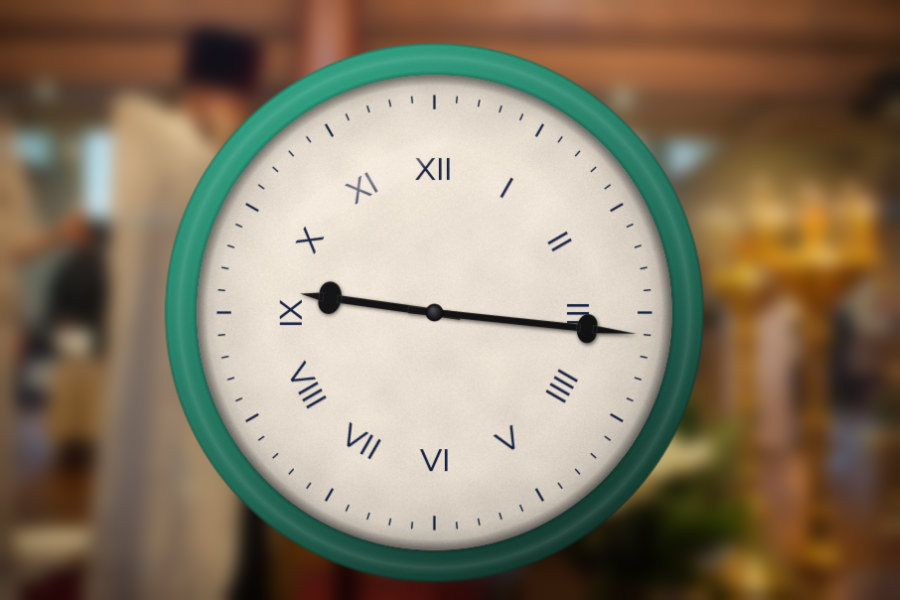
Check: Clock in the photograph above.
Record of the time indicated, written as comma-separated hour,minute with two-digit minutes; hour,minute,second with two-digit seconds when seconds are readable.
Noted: 9,16
